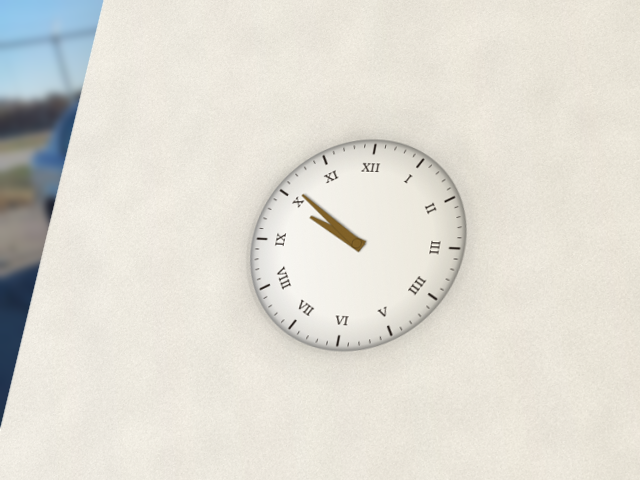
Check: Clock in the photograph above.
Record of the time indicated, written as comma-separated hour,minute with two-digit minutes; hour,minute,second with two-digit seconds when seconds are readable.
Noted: 9,51
